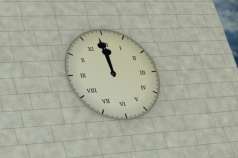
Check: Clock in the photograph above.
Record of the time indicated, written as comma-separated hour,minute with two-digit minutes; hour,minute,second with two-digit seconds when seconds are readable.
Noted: 11,59
